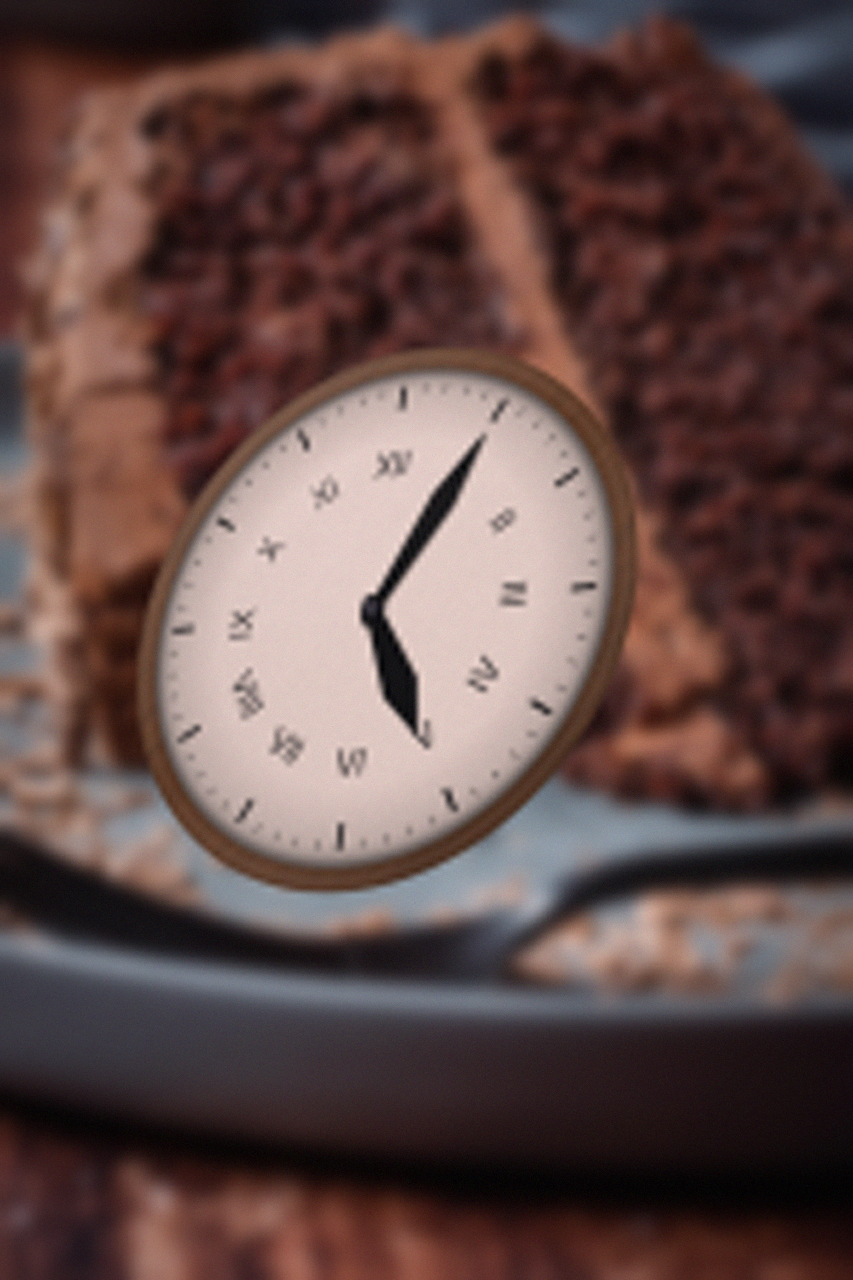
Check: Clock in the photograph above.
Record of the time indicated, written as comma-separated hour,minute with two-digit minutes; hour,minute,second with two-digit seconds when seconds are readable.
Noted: 5,05
